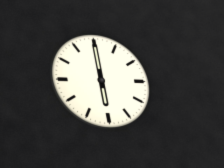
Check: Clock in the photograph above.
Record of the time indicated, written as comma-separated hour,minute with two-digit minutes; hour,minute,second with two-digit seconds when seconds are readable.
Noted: 6,00
